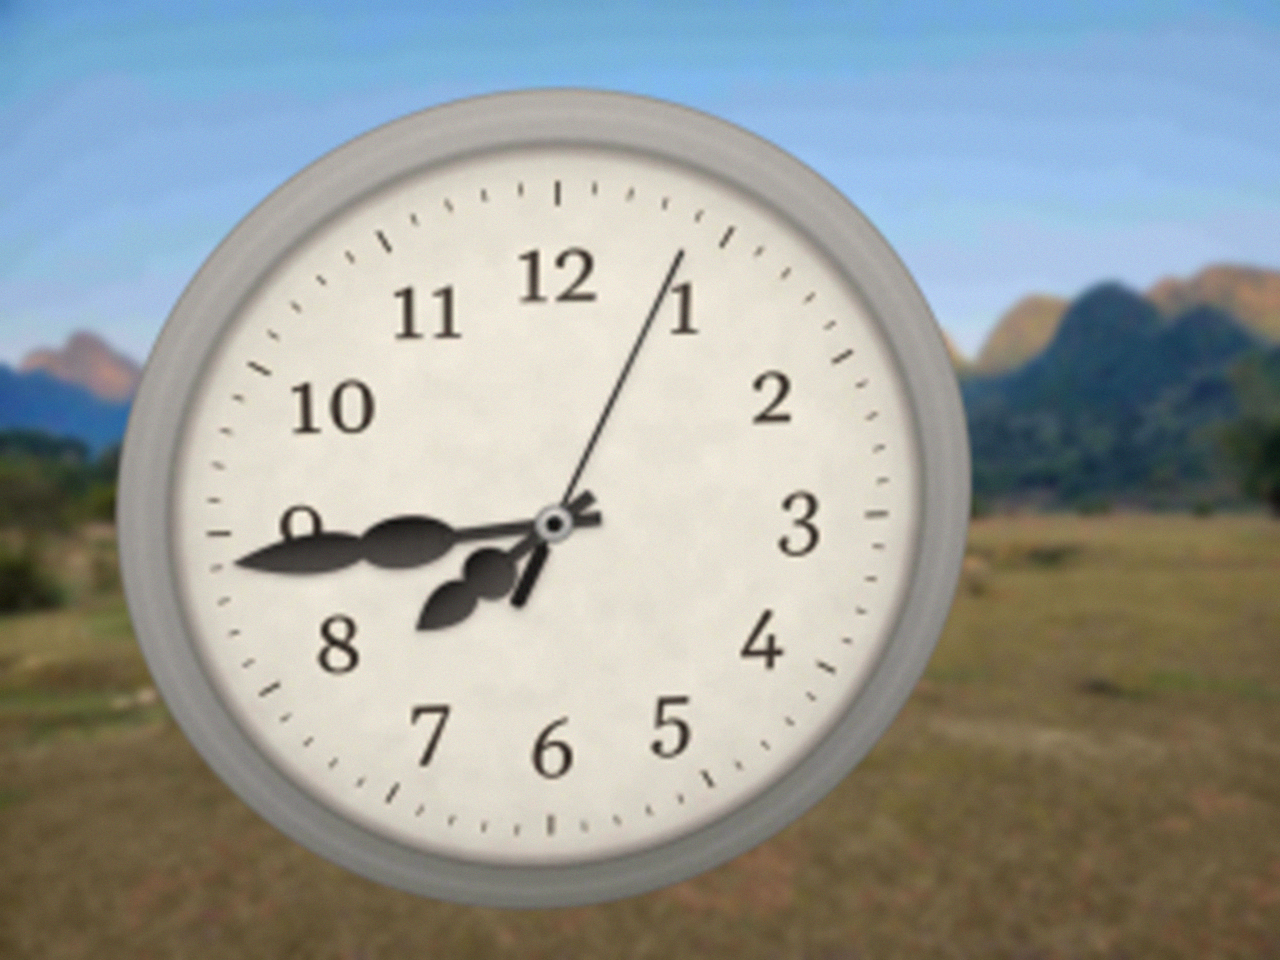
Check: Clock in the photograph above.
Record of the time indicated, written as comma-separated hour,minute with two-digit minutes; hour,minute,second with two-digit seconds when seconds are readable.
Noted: 7,44,04
